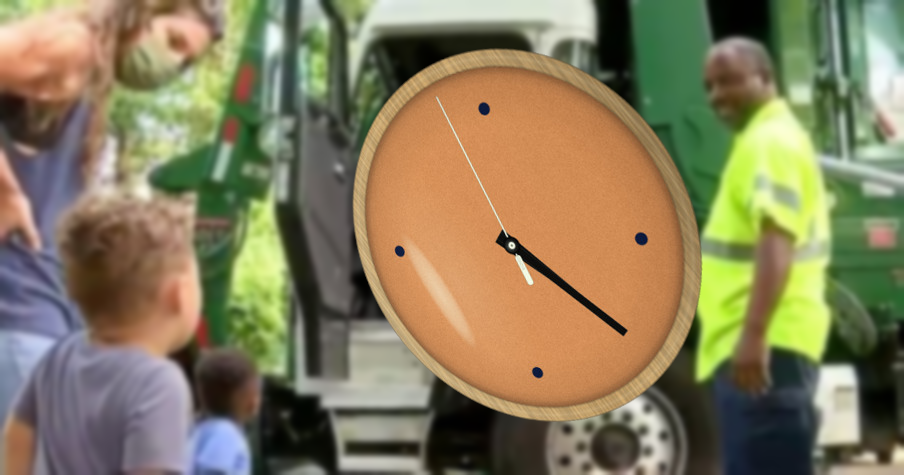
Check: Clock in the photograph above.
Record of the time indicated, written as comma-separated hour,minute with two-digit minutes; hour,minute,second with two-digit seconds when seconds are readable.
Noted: 4,21,57
